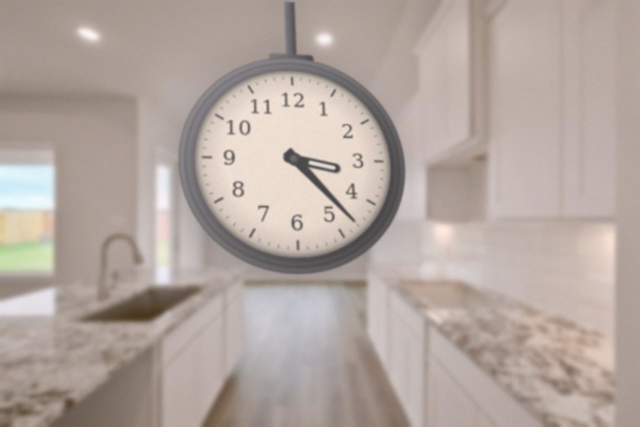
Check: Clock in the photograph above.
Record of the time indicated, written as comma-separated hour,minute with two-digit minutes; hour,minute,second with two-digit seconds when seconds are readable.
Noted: 3,23
